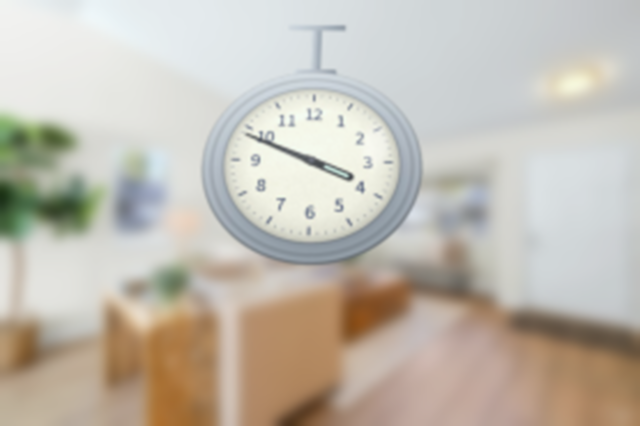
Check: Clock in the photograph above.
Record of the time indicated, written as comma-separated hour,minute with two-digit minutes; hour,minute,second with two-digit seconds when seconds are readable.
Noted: 3,49
